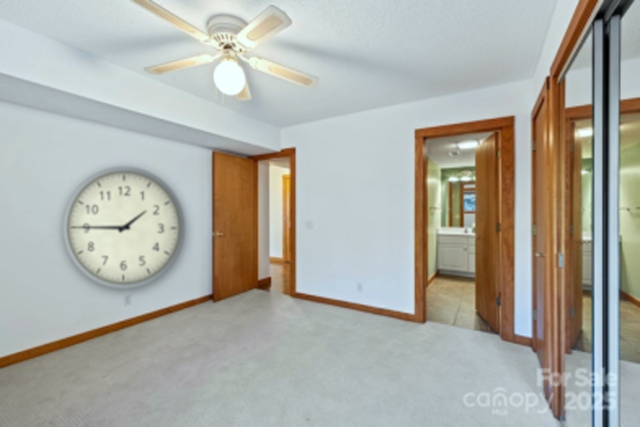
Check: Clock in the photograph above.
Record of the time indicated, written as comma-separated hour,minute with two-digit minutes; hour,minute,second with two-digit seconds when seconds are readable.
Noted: 1,45
